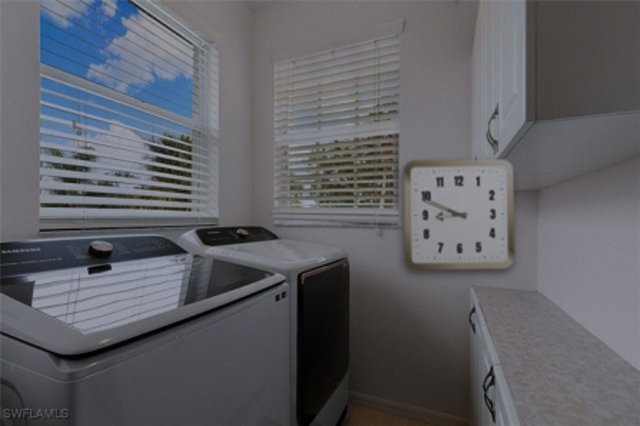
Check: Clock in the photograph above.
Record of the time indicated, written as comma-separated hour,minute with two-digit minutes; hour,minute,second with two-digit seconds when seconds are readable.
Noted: 8,49
